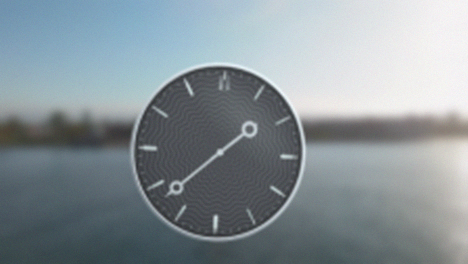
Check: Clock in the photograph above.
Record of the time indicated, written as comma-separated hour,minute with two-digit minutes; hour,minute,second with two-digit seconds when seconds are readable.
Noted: 1,38
